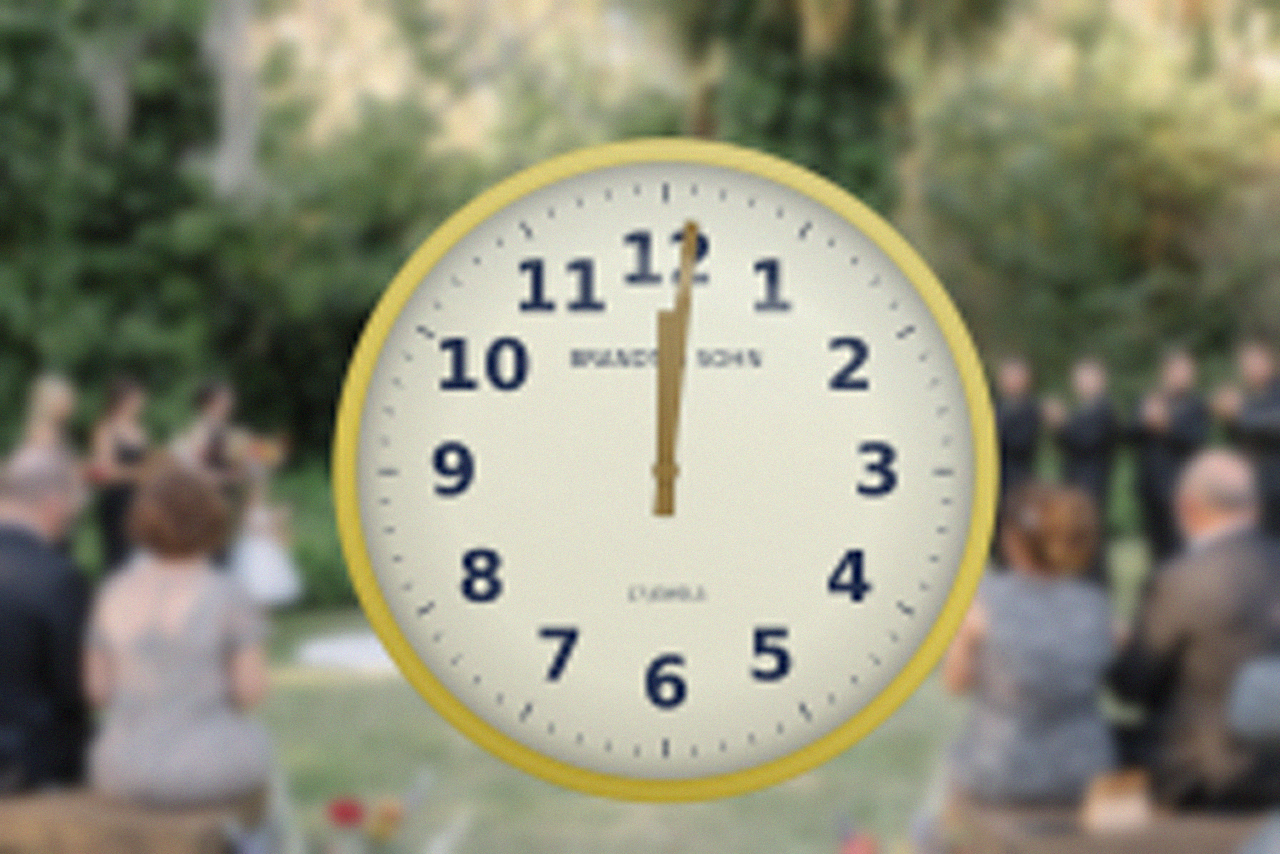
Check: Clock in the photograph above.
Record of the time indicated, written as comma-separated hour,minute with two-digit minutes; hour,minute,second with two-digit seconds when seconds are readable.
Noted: 12,01
